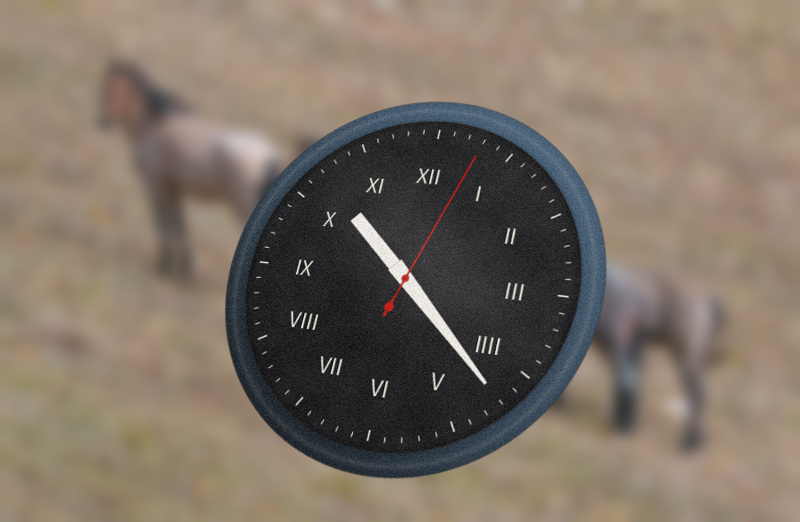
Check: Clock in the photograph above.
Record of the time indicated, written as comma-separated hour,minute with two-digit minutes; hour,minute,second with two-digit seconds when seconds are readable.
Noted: 10,22,03
